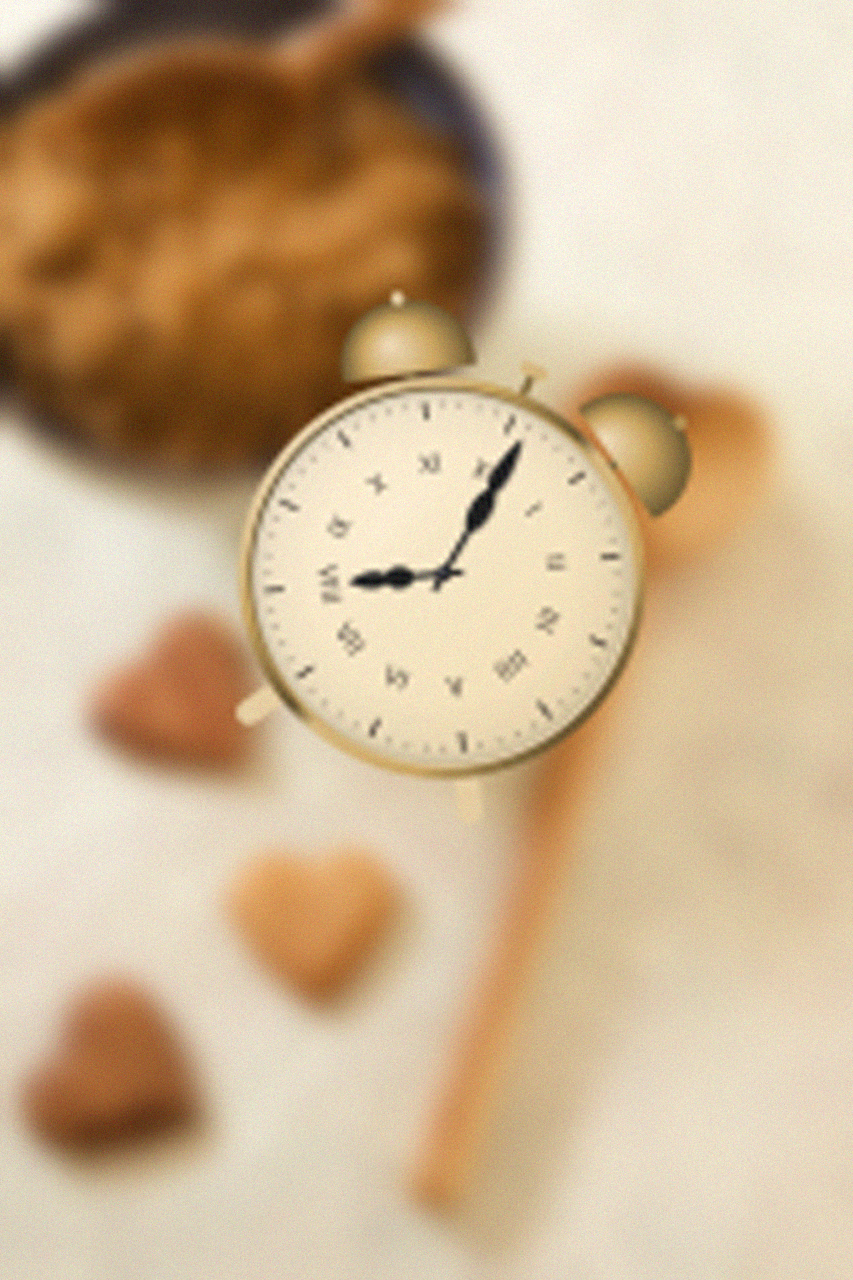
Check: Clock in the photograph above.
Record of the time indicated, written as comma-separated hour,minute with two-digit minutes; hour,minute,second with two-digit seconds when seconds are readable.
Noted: 8,01
